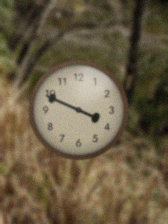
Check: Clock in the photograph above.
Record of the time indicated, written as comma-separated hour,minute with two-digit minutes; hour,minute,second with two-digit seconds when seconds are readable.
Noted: 3,49
